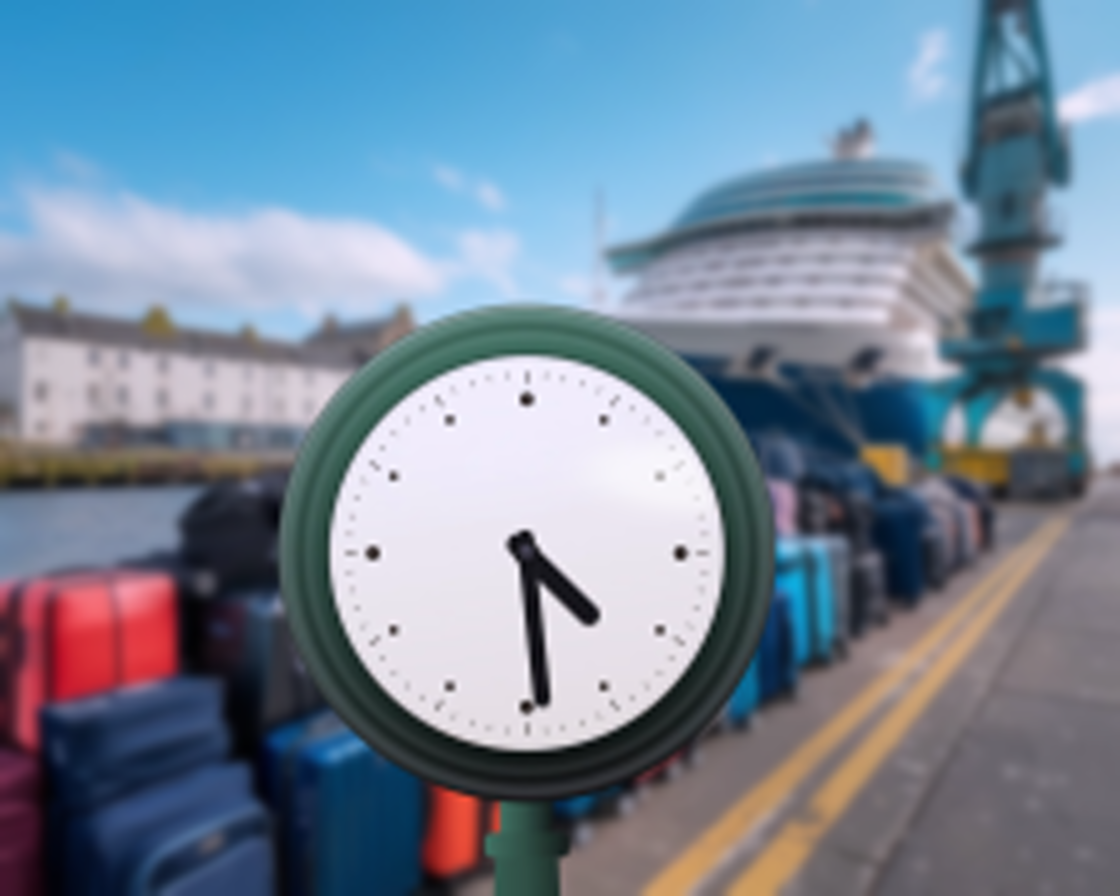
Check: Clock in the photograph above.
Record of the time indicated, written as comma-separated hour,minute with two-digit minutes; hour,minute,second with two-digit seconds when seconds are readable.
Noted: 4,29
